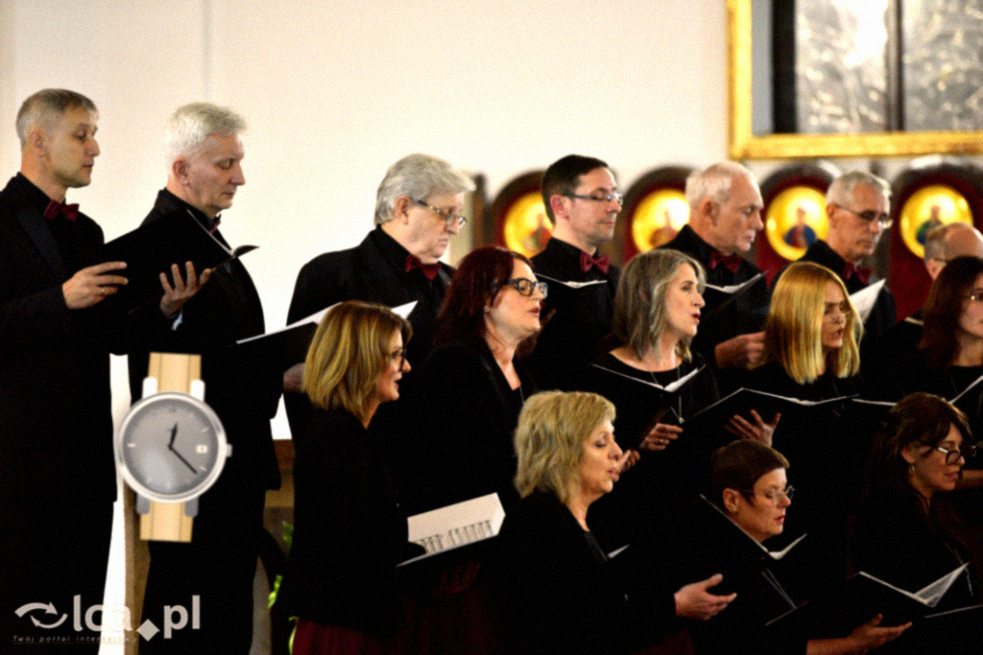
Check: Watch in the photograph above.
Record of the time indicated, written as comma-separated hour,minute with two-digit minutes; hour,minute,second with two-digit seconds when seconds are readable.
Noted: 12,22
